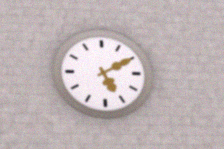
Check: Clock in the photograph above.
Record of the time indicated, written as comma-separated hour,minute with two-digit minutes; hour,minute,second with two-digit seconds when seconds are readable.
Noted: 5,10
